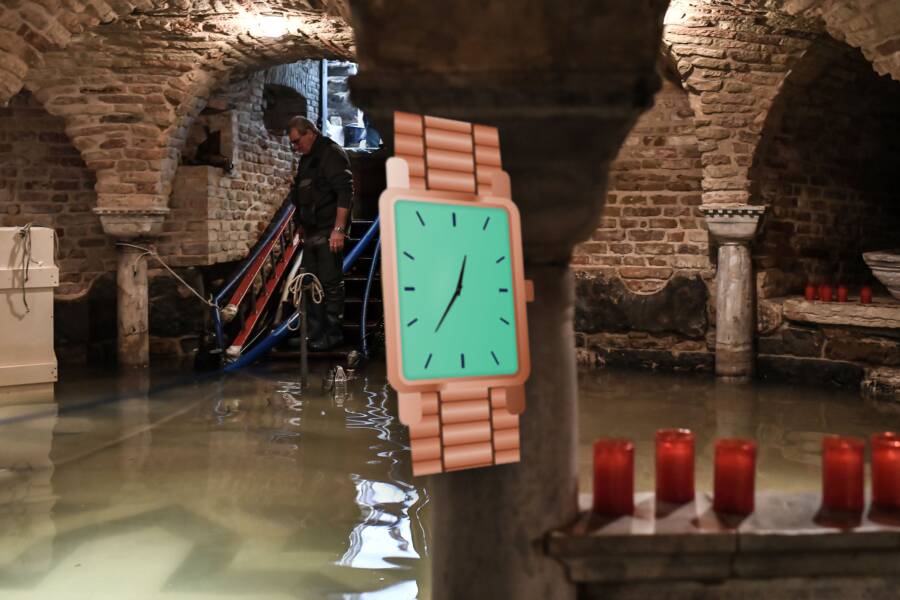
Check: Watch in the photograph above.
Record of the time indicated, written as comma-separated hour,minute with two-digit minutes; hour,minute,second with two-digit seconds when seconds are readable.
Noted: 12,36
